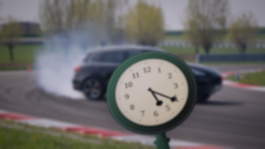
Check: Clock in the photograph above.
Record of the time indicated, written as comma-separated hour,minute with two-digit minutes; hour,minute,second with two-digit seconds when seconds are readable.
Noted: 5,21
